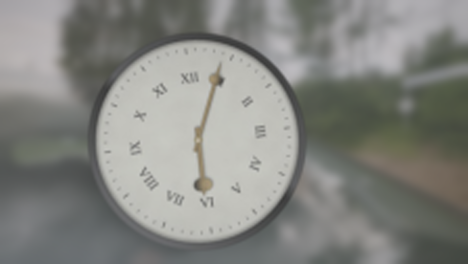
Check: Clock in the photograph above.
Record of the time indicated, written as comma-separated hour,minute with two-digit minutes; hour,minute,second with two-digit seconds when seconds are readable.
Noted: 6,04
